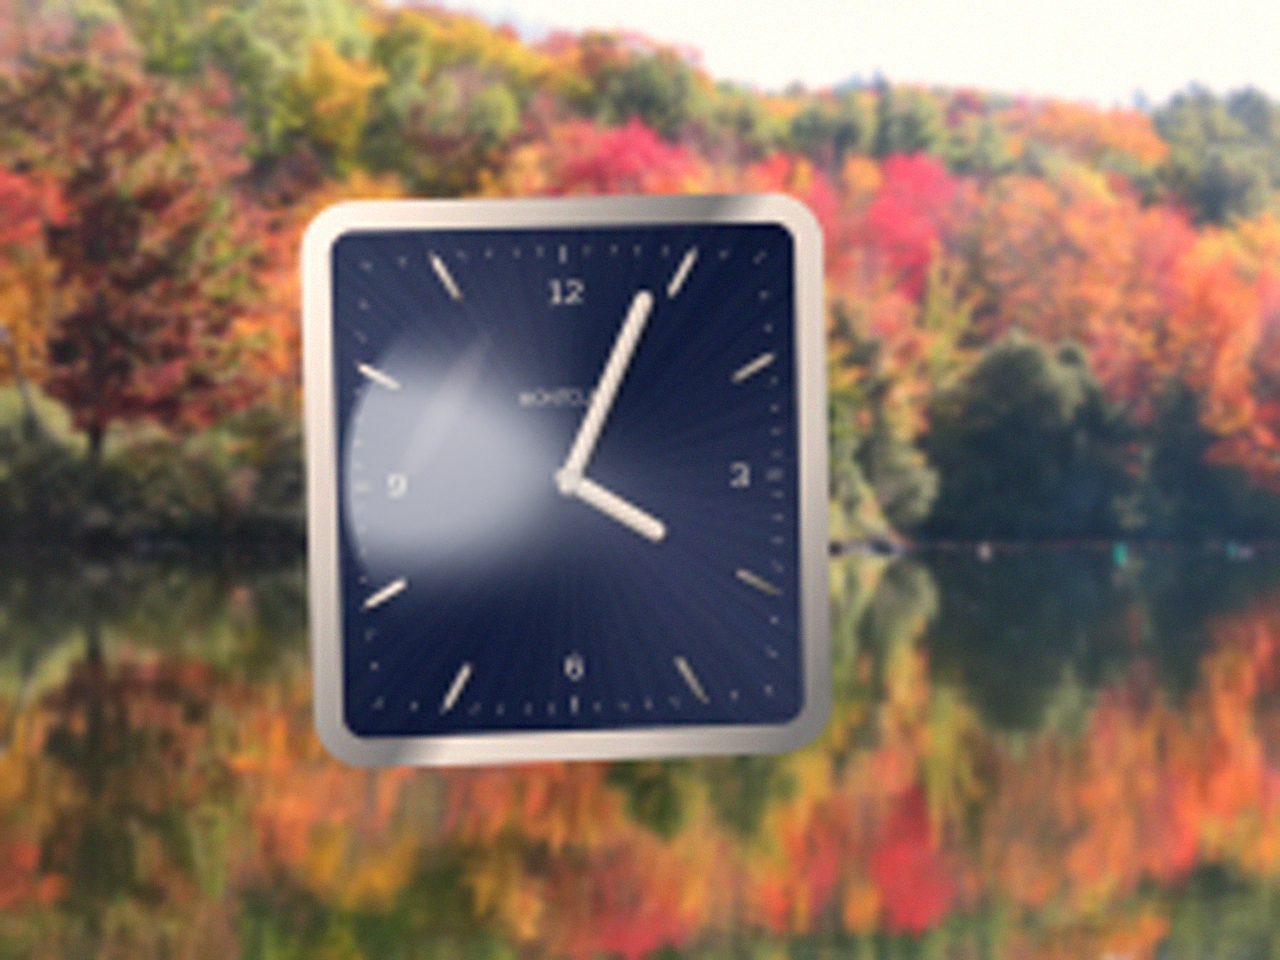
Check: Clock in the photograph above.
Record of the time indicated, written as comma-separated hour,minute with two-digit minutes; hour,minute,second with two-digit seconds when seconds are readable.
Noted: 4,04
